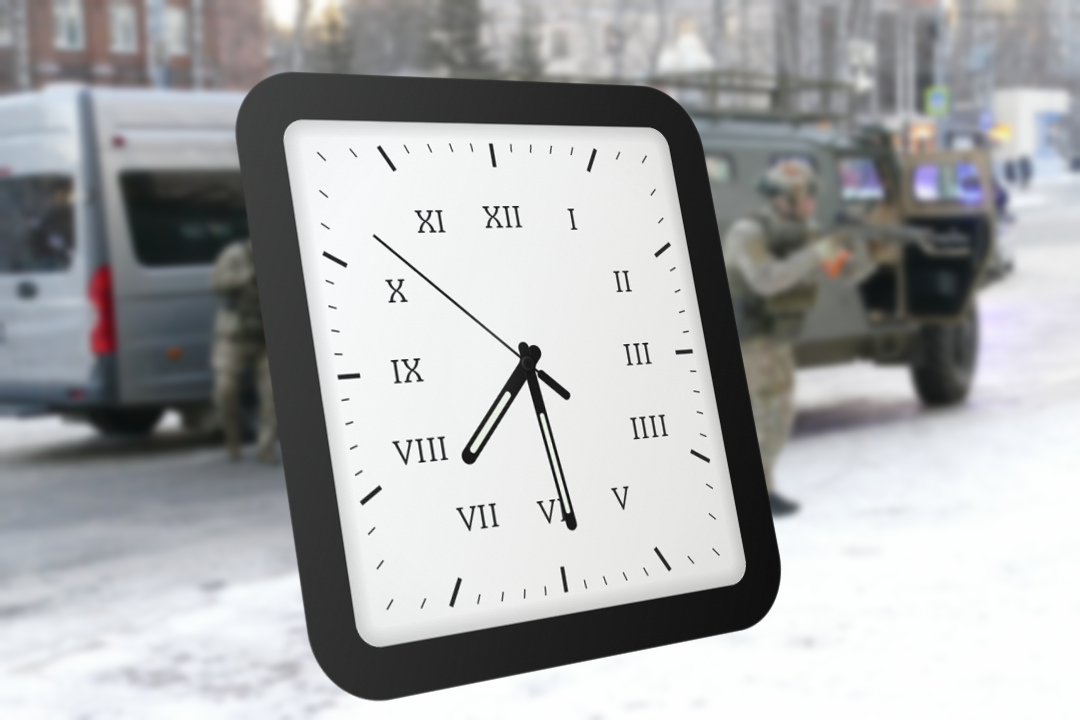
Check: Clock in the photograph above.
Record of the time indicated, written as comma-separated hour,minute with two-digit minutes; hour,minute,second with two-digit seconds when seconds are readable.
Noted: 7,28,52
